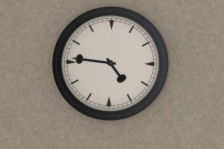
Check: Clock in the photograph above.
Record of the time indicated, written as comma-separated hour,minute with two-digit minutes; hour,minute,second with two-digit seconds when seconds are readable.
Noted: 4,46
